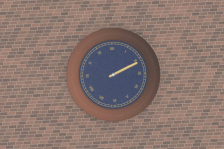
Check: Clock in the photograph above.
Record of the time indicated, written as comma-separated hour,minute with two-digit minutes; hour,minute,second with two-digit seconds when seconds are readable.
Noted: 2,11
